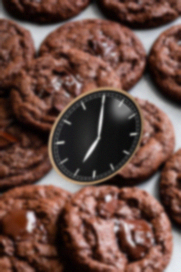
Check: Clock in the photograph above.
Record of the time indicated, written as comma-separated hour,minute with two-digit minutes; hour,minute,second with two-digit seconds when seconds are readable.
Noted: 7,00
